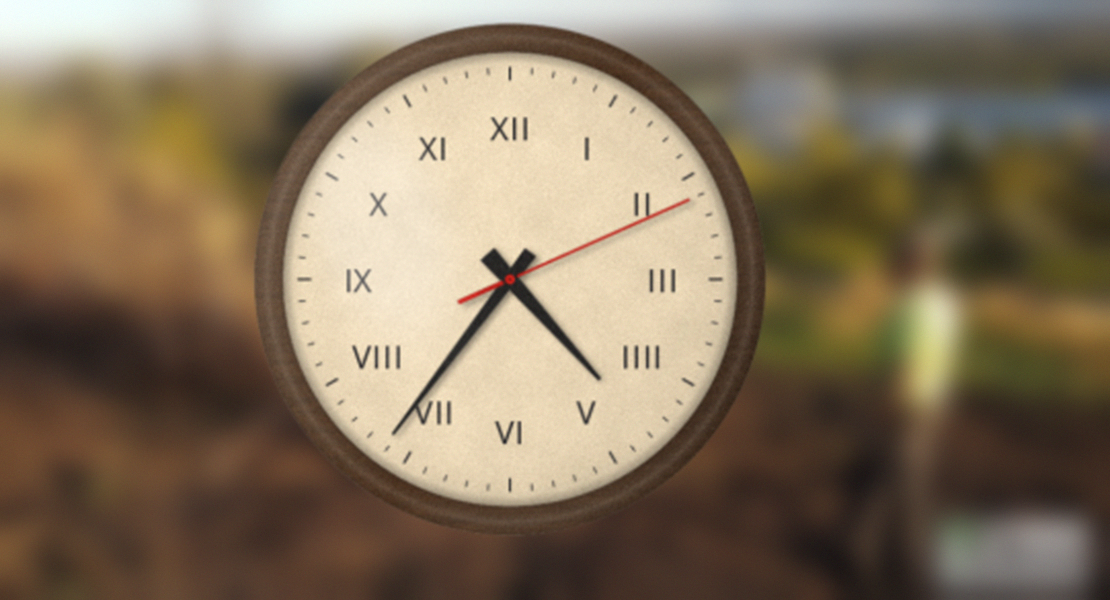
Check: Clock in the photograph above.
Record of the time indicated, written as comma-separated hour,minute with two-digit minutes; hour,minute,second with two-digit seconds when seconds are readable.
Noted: 4,36,11
